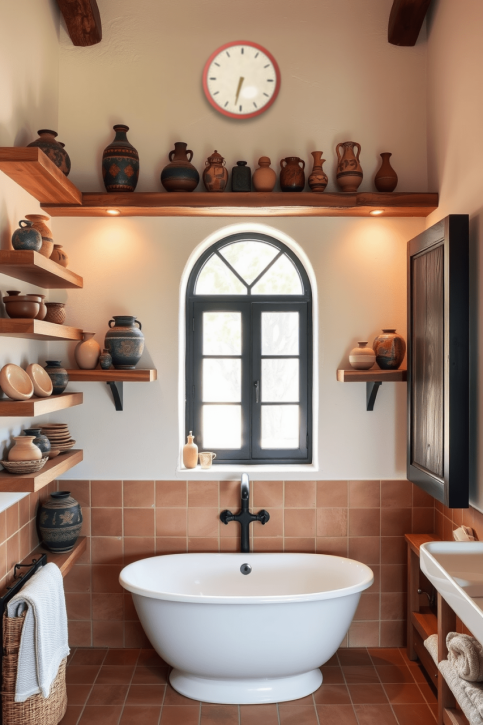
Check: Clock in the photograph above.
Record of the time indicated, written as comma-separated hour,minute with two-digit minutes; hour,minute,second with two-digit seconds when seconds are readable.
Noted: 6,32
